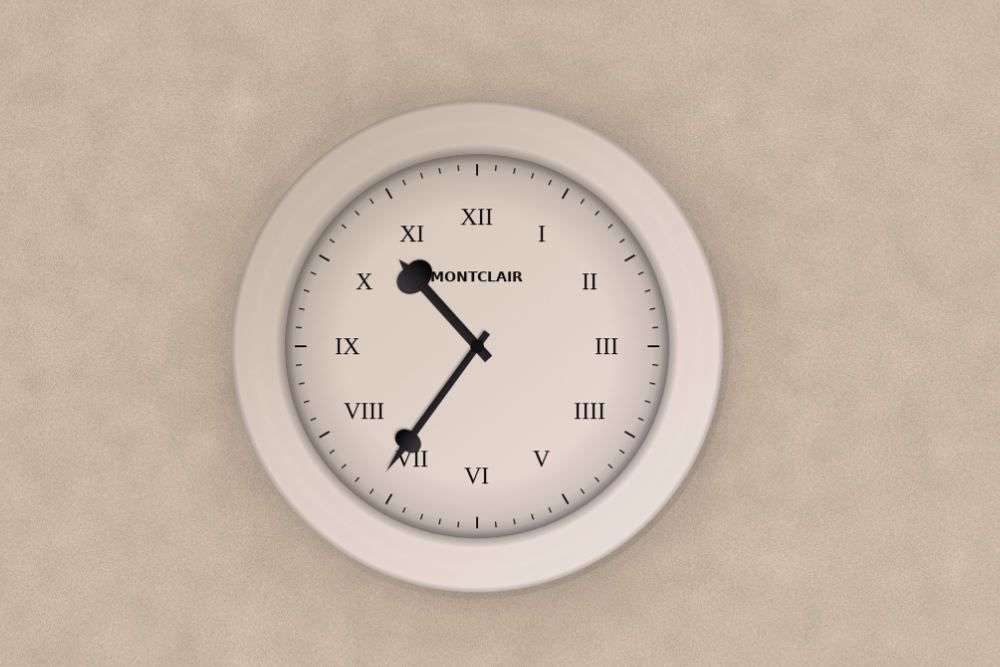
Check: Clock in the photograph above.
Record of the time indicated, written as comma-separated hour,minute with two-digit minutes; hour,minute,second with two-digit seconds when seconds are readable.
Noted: 10,36
